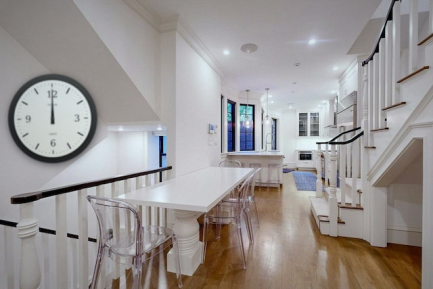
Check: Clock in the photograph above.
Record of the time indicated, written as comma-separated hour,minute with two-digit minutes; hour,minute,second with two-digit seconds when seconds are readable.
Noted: 12,00
